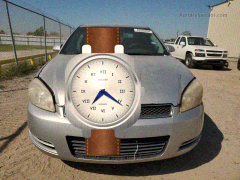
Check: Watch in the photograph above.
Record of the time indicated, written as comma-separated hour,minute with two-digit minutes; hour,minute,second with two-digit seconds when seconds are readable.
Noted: 7,21
